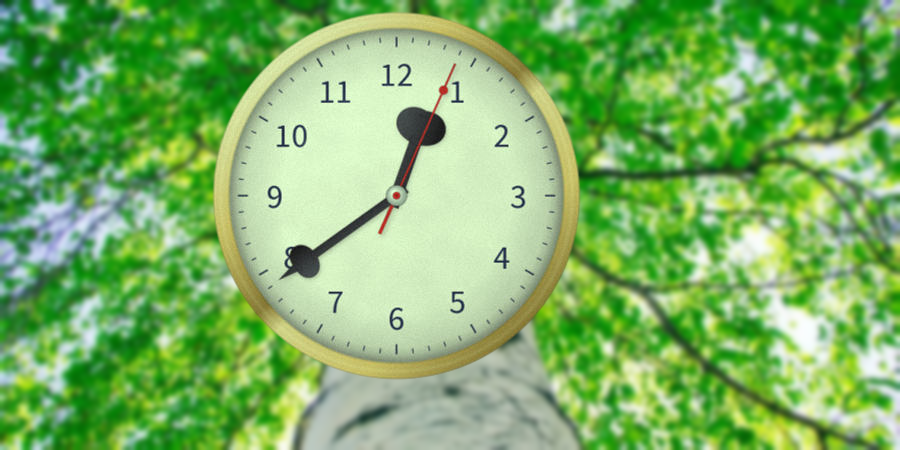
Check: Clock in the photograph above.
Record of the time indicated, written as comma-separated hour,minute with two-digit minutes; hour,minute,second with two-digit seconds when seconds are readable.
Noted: 12,39,04
